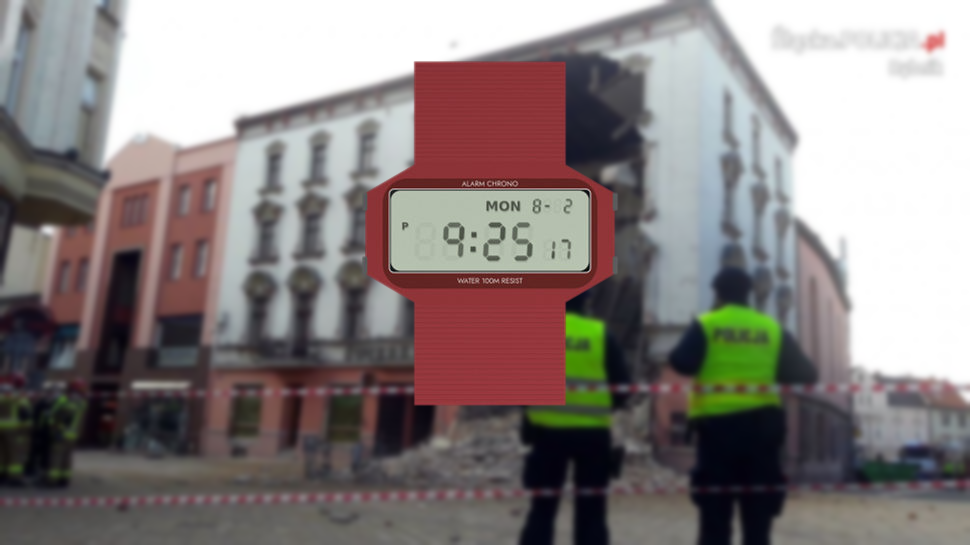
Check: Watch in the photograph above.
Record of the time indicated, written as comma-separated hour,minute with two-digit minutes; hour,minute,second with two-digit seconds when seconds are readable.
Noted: 9,25,17
